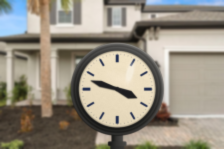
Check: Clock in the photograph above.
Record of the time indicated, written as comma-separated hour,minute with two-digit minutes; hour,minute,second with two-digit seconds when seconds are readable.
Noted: 3,48
